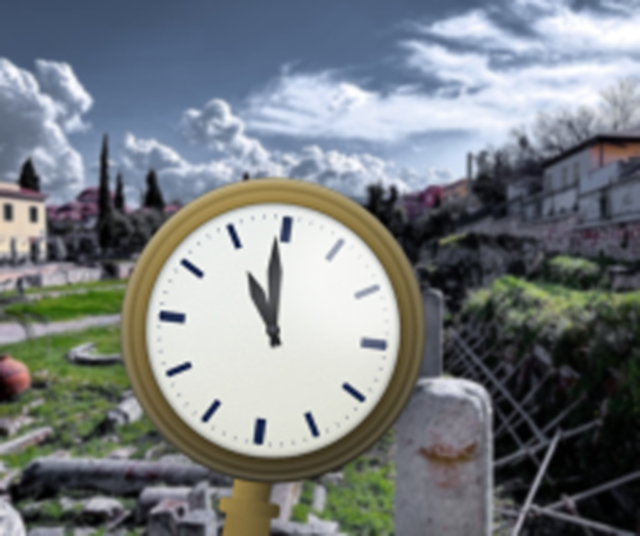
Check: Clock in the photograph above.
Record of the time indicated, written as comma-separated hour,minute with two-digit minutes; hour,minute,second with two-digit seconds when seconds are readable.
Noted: 10,59
